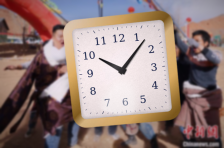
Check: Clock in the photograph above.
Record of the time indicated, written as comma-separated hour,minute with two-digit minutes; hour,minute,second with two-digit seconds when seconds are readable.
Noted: 10,07
